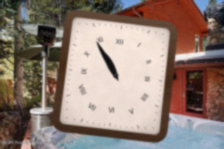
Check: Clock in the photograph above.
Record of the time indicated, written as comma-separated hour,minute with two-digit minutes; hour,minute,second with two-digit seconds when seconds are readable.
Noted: 10,54
